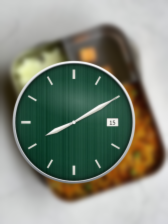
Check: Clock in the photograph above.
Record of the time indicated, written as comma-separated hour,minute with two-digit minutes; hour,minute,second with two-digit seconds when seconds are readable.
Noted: 8,10
